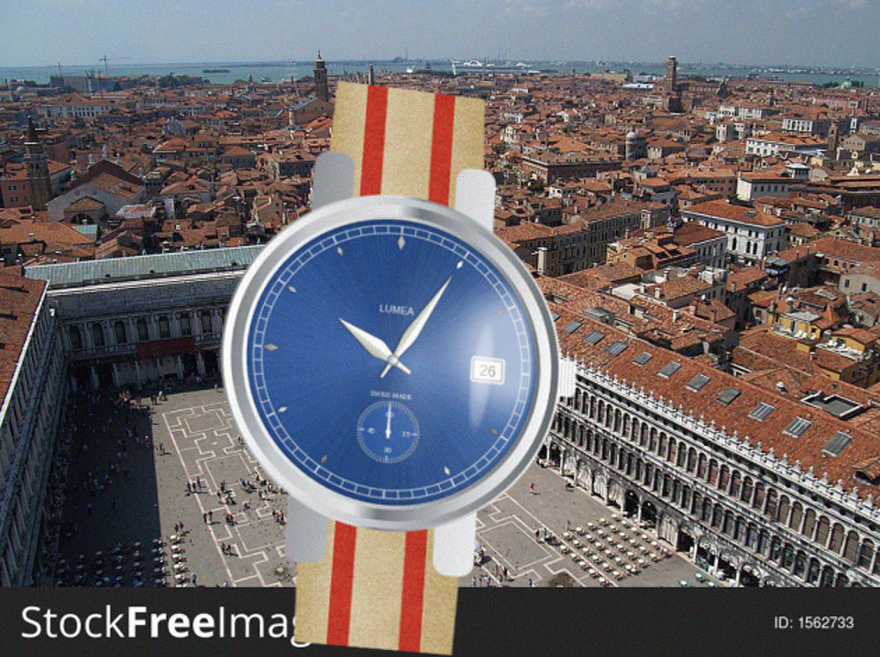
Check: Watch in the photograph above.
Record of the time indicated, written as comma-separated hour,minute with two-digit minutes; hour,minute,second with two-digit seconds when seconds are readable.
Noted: 10,05
